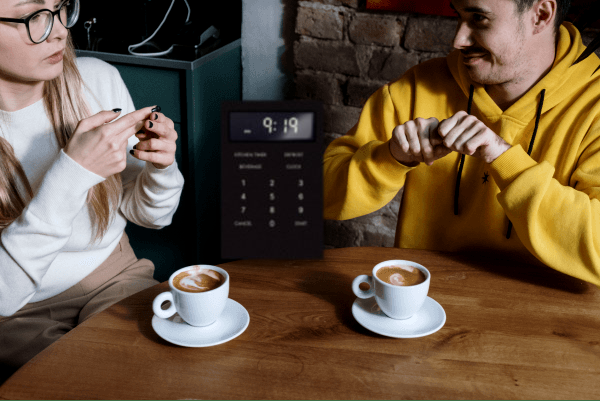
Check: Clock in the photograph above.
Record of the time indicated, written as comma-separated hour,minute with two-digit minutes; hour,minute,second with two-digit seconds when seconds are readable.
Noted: 9,19
